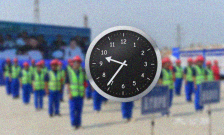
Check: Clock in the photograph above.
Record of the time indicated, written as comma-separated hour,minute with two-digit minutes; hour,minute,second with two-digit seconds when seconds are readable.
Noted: 9,36
